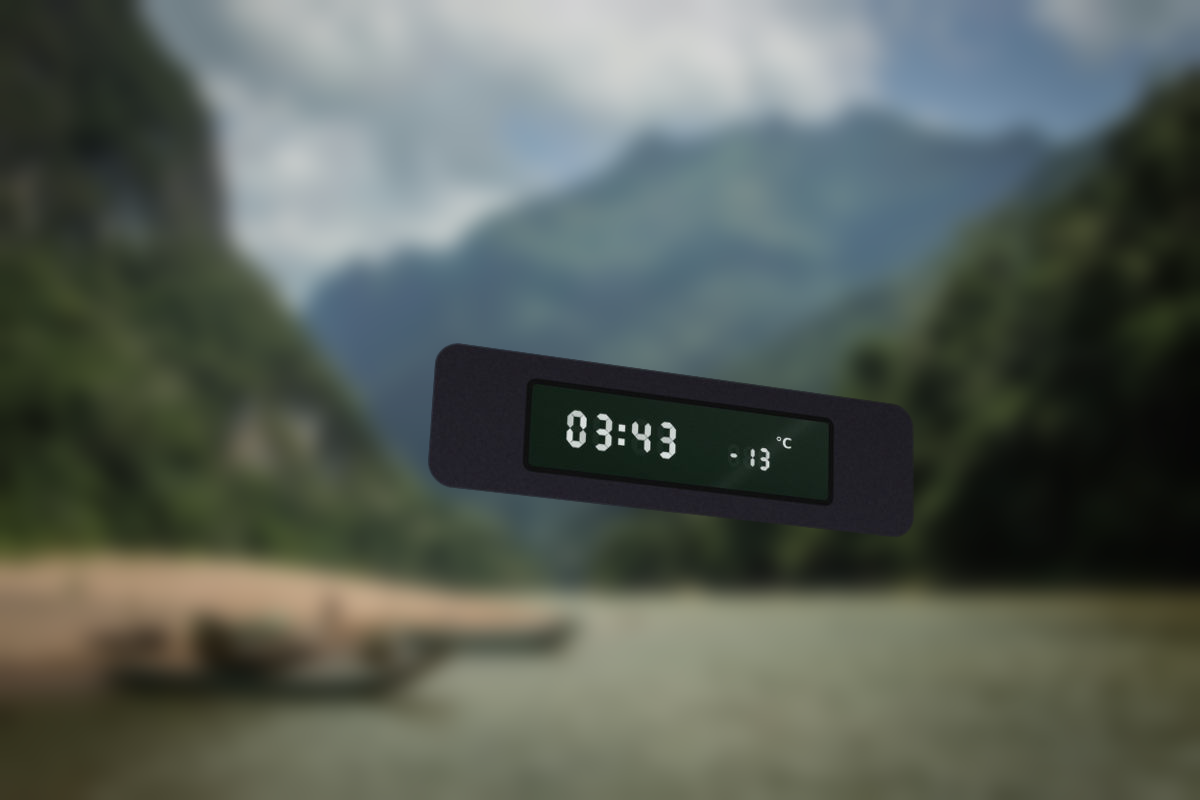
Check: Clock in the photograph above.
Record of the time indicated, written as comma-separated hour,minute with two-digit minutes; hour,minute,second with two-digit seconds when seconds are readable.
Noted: 3,43
